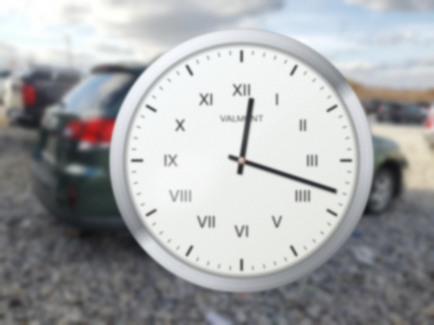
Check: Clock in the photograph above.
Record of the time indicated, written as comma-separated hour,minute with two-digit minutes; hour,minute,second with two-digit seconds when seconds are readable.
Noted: 12,18
